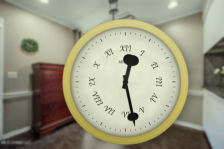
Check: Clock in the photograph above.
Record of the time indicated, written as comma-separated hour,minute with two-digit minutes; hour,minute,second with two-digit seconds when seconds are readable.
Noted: 12,28
